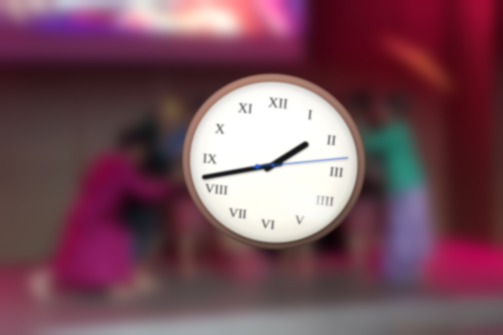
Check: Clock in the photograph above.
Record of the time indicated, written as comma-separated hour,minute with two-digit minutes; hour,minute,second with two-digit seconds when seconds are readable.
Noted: 1,42,13
